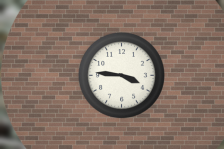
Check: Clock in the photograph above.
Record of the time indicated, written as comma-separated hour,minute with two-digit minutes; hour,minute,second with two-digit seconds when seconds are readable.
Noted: 3,46
